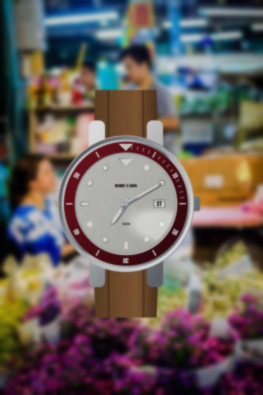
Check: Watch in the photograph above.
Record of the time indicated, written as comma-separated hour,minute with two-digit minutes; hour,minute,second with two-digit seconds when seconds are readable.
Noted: 7,10
